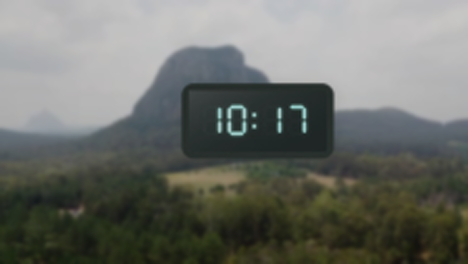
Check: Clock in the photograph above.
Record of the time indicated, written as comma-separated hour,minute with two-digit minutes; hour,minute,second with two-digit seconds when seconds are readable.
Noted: 10,17
